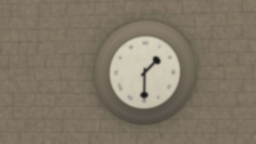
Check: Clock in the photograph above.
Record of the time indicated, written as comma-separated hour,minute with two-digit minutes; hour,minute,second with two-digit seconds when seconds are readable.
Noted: 1,30
